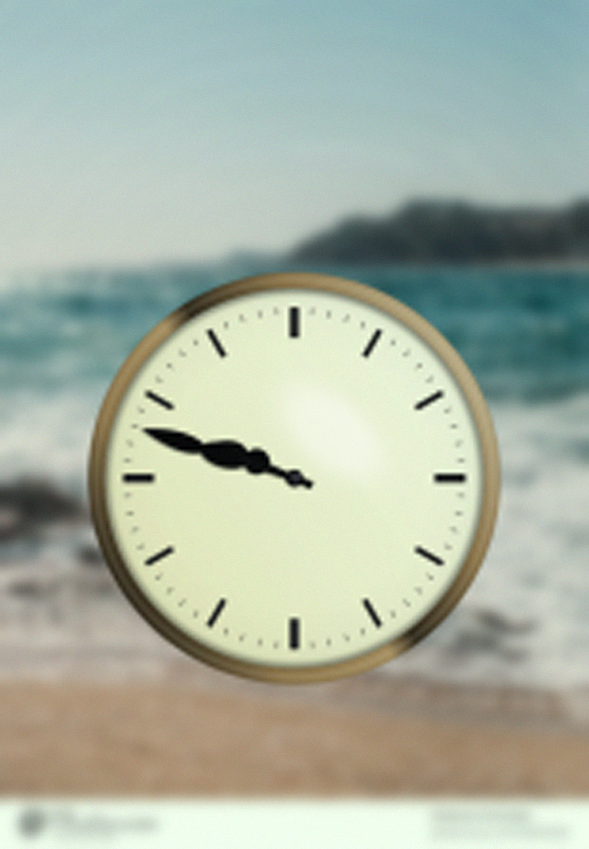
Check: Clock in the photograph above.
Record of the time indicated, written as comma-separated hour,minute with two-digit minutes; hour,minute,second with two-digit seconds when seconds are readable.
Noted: 9,48
